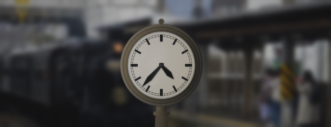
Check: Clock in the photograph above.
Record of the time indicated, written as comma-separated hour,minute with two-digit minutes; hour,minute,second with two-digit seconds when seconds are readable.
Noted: 4,37
